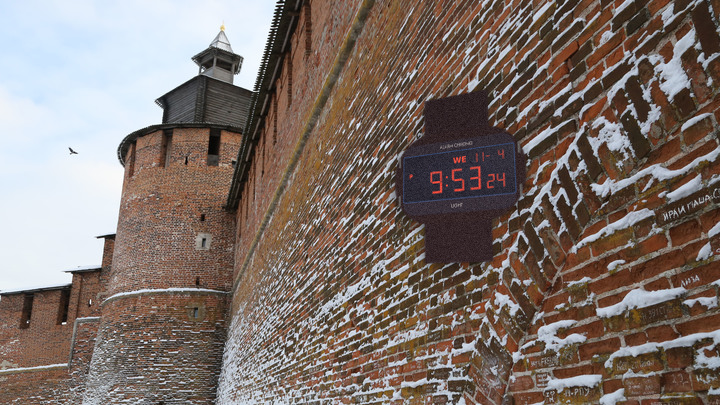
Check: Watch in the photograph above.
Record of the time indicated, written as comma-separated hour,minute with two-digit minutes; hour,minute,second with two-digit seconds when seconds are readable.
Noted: 9,53,24
